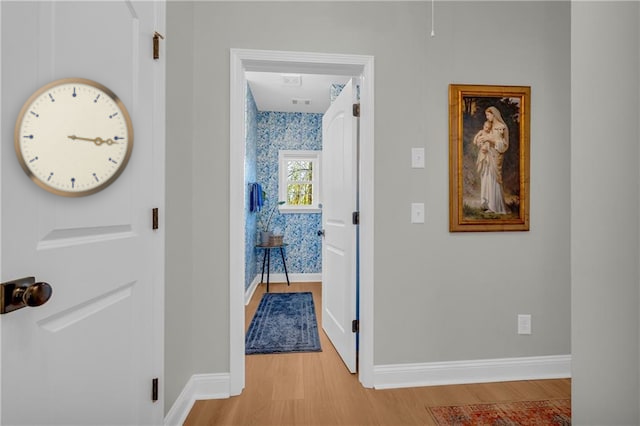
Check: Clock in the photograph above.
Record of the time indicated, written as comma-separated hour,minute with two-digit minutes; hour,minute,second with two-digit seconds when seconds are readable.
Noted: 3,16
